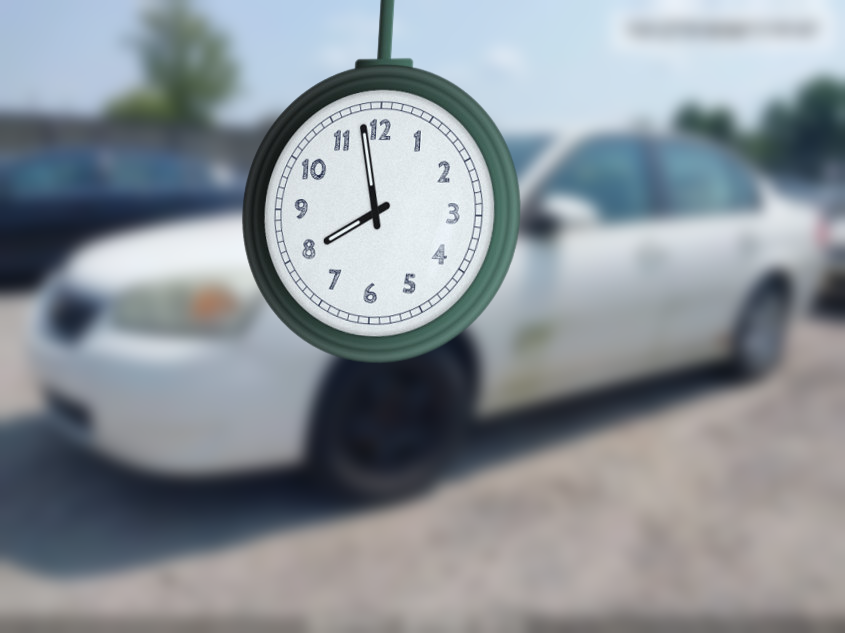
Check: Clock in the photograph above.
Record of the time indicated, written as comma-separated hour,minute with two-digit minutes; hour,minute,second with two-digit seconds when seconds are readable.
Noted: 7,58
